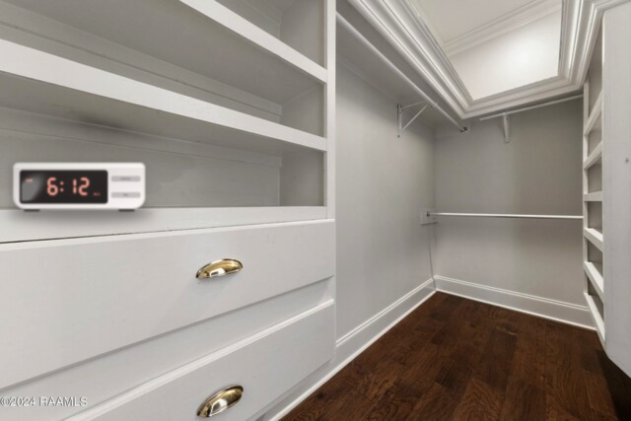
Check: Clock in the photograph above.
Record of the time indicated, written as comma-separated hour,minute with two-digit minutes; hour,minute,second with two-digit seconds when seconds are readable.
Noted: 6,12
